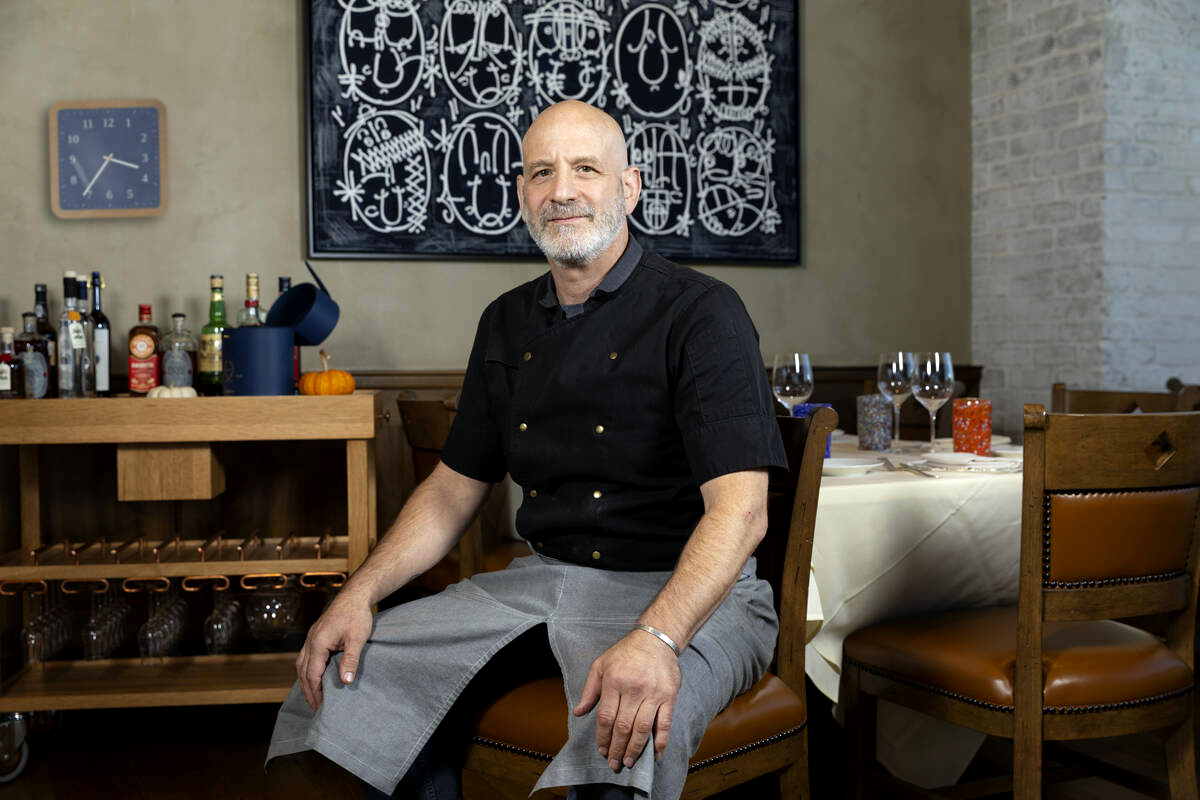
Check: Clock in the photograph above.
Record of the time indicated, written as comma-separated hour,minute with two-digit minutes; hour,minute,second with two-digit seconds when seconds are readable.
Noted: 3,36
